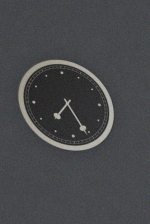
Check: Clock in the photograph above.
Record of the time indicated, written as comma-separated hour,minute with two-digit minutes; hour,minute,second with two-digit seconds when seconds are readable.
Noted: 7,26
